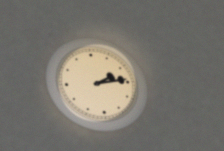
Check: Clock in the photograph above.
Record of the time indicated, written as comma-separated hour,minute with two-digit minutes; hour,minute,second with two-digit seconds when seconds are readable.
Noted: 2,14
